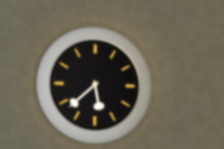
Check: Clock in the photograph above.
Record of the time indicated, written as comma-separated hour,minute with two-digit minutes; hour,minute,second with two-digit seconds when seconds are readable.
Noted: 5,38
